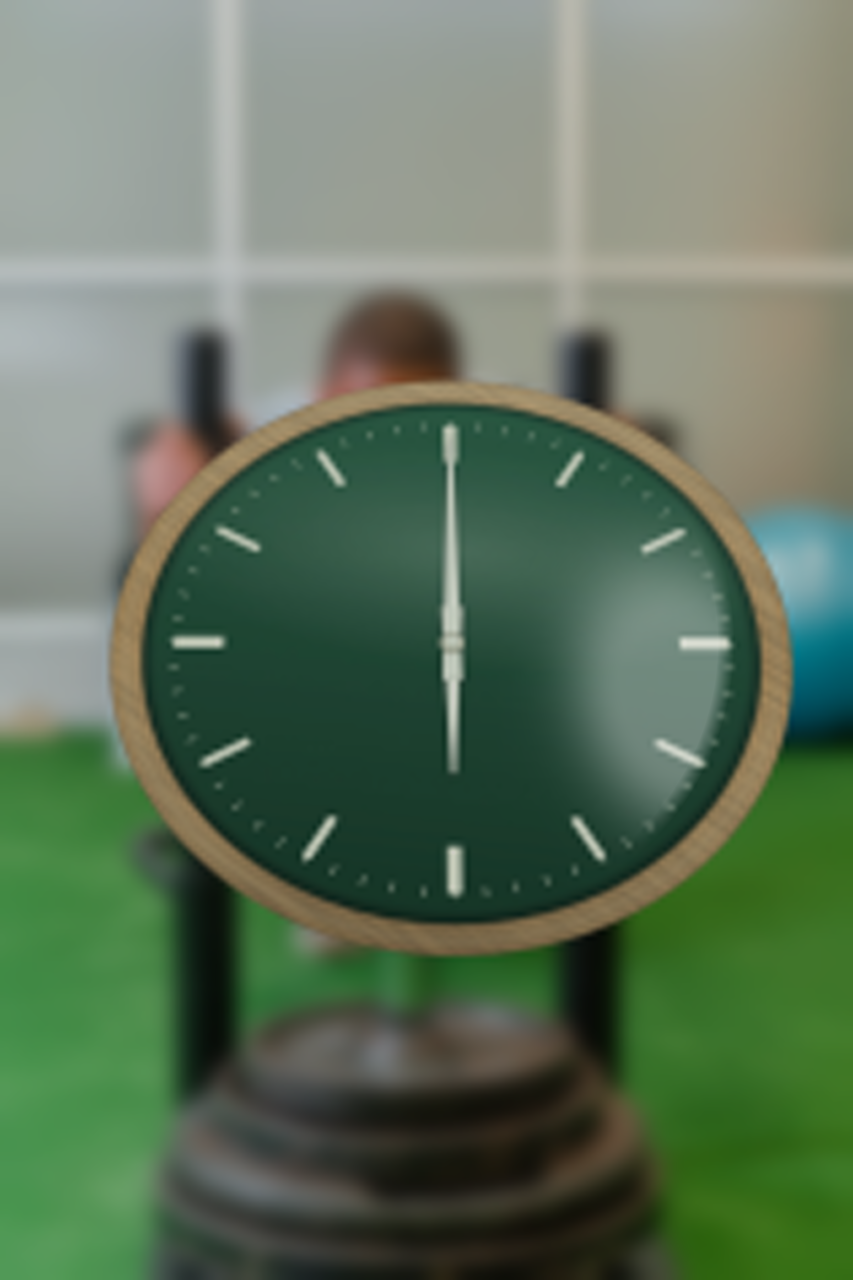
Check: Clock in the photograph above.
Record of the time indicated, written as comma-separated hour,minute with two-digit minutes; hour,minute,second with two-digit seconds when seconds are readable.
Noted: 6,00
